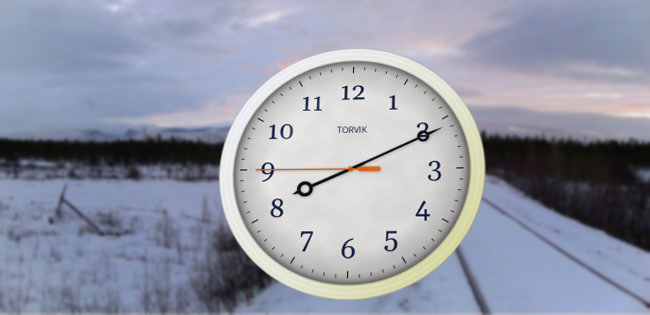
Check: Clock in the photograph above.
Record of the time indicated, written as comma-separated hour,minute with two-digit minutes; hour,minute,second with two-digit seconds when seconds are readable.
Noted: 8,10,45
